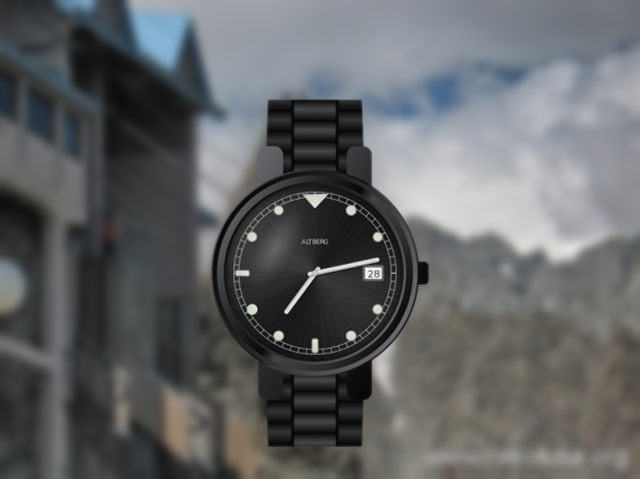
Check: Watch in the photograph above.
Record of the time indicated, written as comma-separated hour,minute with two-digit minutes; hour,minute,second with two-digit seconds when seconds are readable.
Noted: 7,13
